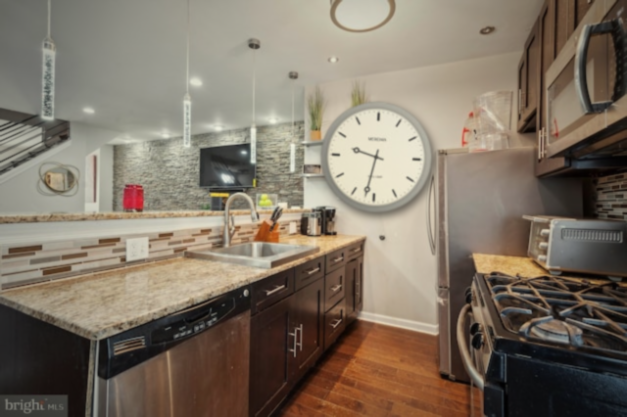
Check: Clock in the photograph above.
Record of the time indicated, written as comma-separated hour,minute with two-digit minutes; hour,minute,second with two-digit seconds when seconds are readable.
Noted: 9,32
